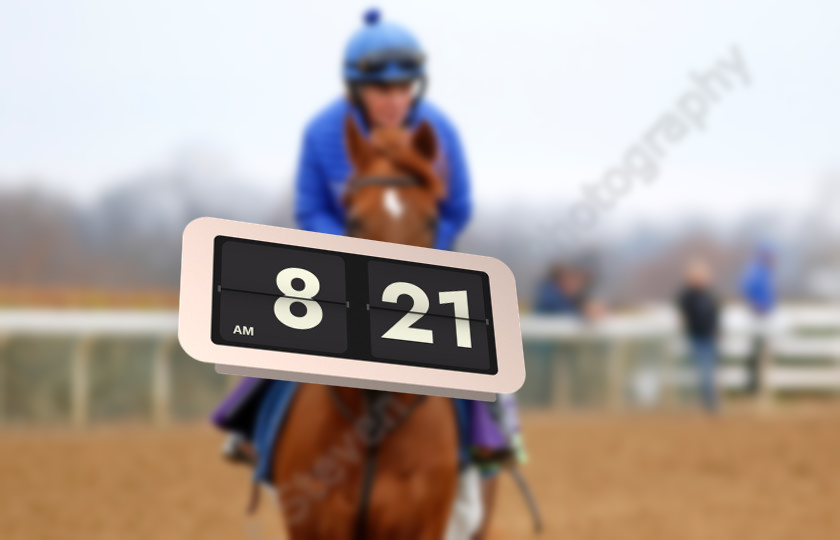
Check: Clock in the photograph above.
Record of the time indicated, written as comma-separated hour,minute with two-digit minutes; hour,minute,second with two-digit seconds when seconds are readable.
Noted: 8,21
